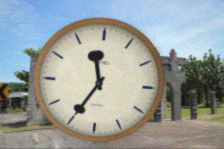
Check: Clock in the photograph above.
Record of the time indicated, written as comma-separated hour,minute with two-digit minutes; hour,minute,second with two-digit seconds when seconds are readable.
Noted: 11,35
